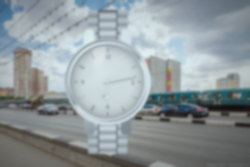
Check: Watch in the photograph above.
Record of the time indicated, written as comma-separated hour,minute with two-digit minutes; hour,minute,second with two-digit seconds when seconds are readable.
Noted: 6,13
